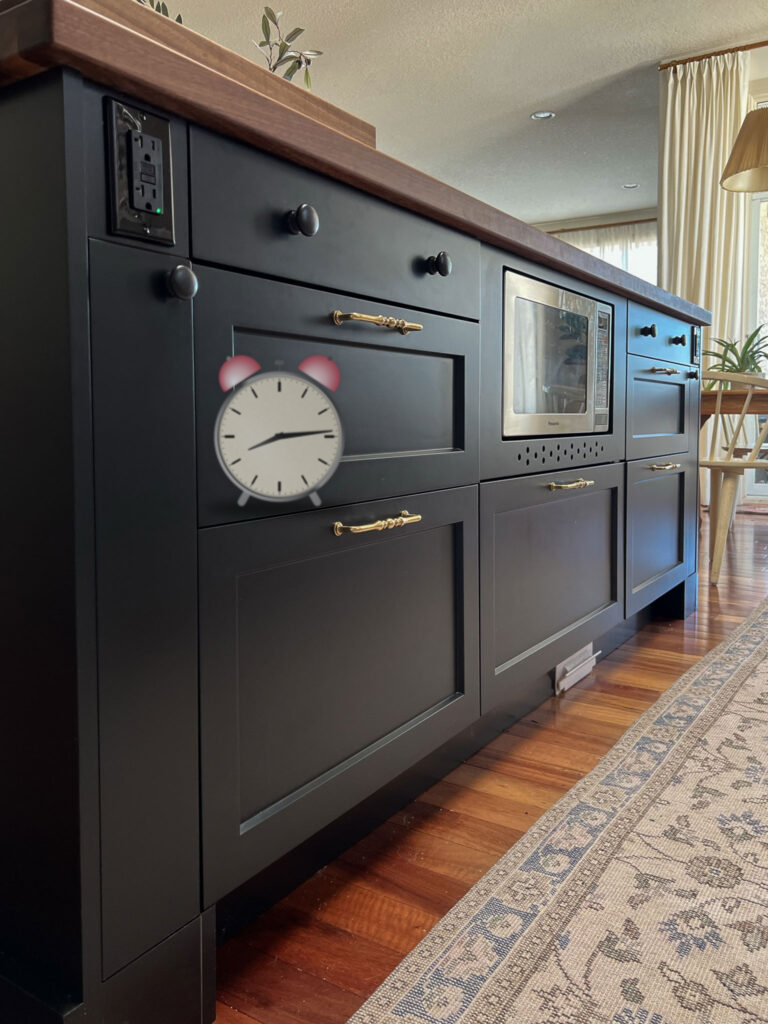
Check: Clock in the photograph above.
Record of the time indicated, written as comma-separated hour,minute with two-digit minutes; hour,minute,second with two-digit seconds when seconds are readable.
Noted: 8,14
